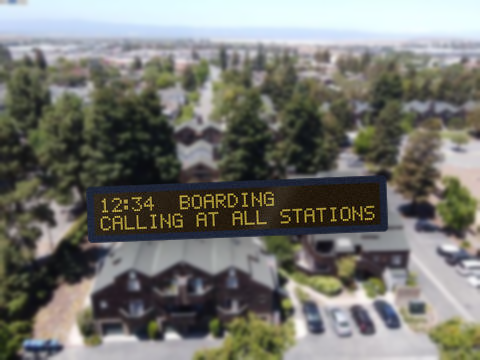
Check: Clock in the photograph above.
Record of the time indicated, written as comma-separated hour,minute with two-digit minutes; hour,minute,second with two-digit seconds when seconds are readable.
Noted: 12,34
